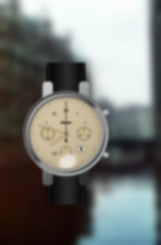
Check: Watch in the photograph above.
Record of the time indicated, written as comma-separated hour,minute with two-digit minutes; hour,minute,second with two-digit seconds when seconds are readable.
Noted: 7,48
